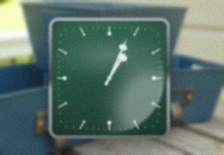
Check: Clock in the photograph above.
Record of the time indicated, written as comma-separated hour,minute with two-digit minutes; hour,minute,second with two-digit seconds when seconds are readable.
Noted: 1,04
